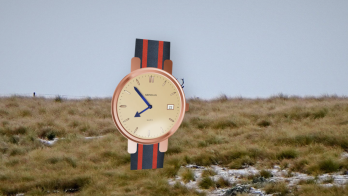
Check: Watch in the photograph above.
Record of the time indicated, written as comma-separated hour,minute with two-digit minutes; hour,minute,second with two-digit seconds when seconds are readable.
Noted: 7,53
